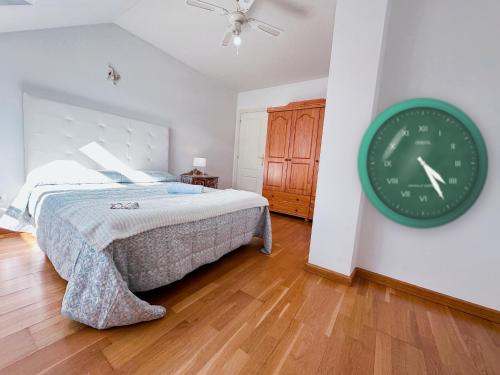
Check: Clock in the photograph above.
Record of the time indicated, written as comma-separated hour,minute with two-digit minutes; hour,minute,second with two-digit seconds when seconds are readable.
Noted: 4,25
